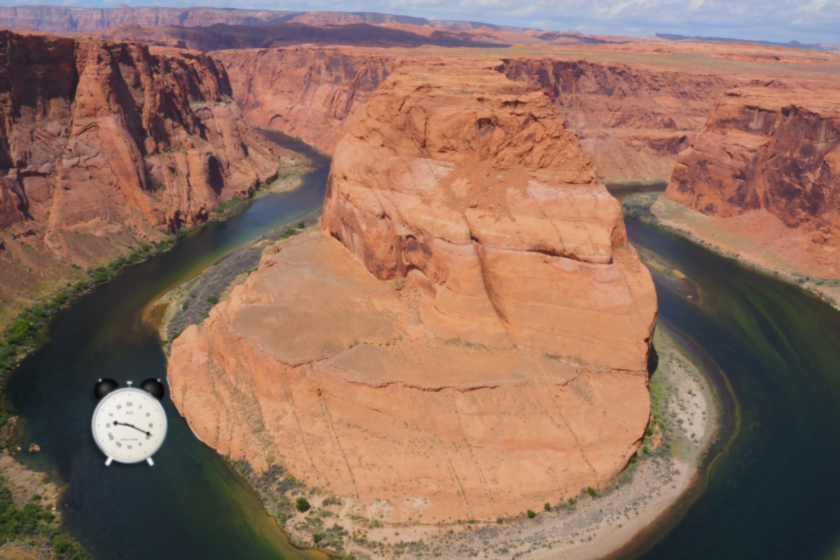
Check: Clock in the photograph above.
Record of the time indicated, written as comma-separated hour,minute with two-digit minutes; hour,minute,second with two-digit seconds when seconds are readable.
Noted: 9,19
